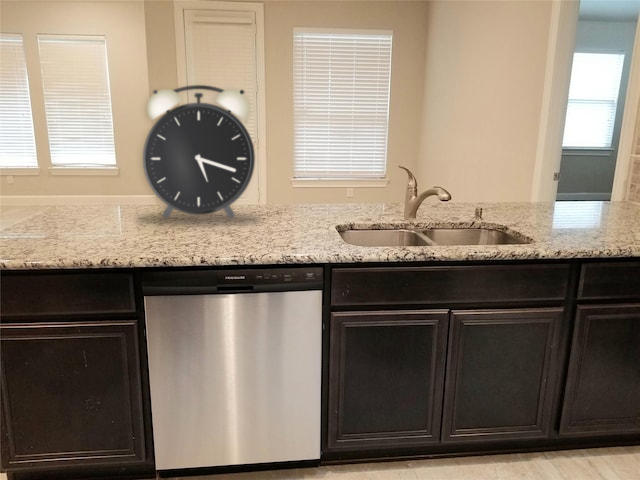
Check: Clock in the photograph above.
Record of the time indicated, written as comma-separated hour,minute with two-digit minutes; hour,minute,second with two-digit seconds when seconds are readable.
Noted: 5,18
